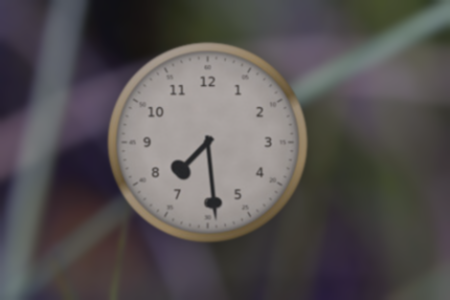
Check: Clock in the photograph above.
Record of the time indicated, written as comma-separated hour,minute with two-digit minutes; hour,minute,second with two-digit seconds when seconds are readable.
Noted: 7,29
